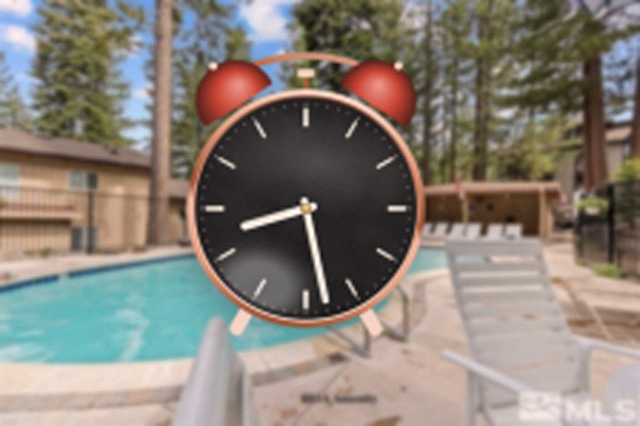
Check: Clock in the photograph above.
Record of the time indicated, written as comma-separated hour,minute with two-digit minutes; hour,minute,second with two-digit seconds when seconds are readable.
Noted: 8,28
